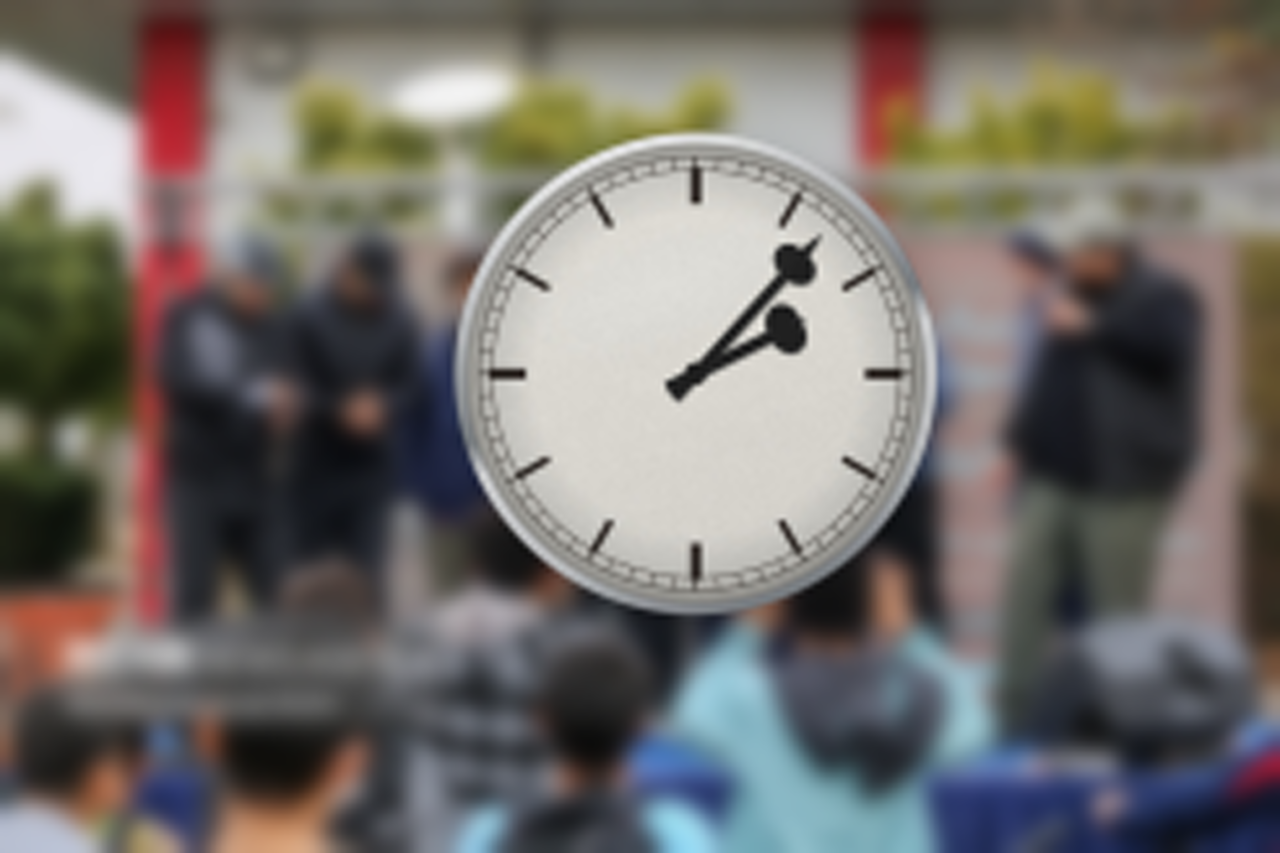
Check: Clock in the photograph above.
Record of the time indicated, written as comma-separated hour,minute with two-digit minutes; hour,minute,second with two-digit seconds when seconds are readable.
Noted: 2,07
